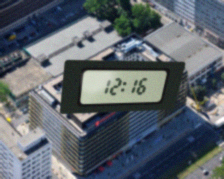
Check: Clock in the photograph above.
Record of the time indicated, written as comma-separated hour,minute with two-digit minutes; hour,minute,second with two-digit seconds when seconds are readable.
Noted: 12,16
